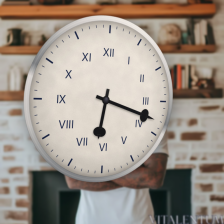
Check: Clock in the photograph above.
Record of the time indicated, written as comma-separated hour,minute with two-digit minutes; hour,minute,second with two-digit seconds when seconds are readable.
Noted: 6,18
